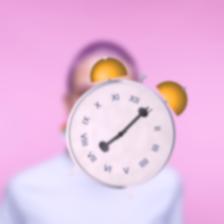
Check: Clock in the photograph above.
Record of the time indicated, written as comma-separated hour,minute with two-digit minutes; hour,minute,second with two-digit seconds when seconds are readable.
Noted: 7,04
